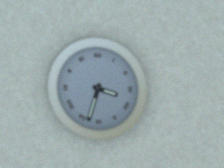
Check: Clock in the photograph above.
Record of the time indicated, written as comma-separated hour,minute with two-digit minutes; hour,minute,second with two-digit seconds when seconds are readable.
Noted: 3,33
